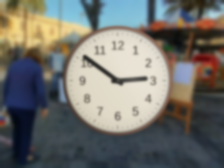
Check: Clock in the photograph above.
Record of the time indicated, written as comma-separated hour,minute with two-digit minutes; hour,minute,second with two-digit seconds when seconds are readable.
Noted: 2,51
